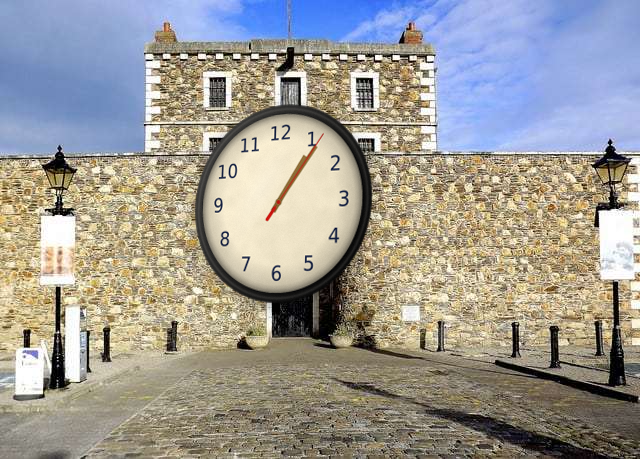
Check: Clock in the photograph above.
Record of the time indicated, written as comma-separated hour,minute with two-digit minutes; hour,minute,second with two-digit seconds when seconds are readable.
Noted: 1,06,06
